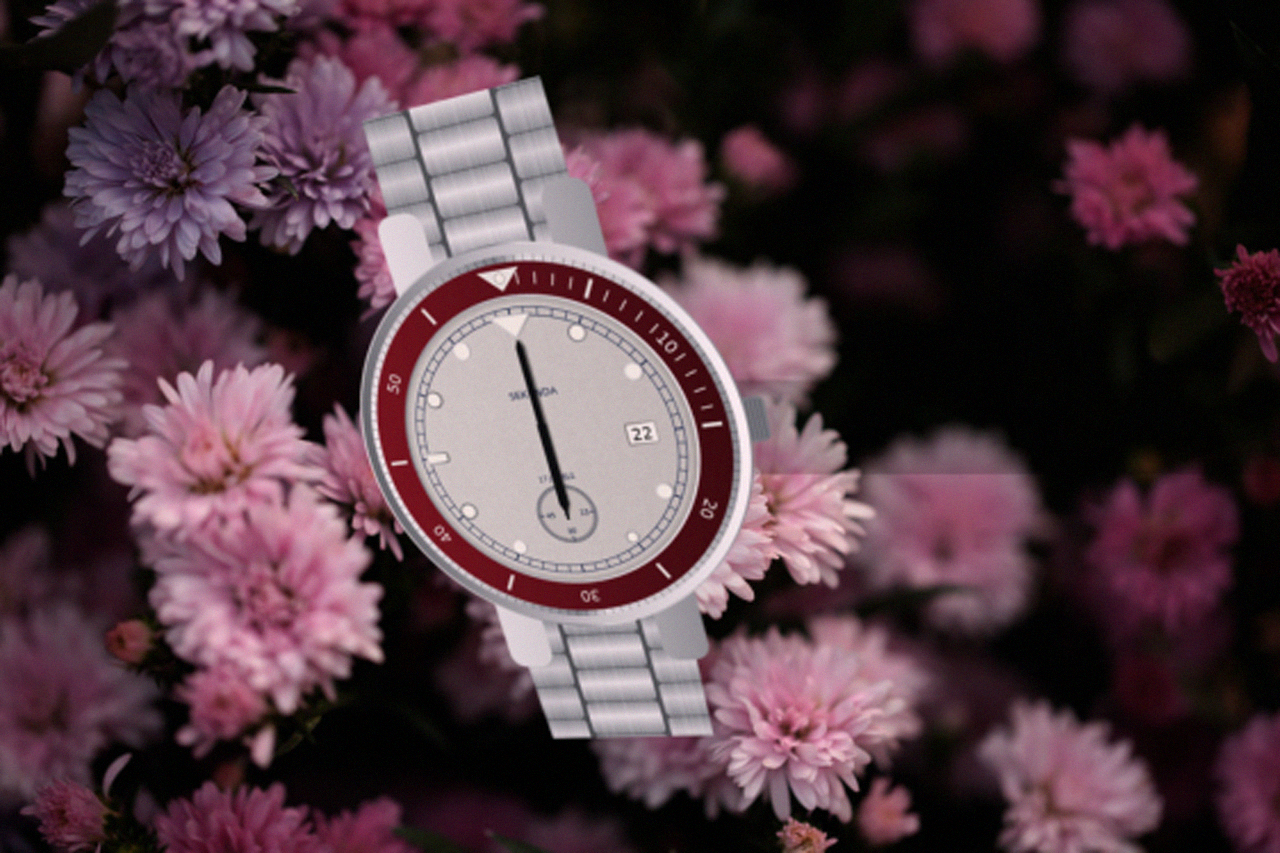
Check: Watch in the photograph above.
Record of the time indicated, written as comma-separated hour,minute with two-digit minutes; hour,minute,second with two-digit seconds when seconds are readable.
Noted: 6,00
